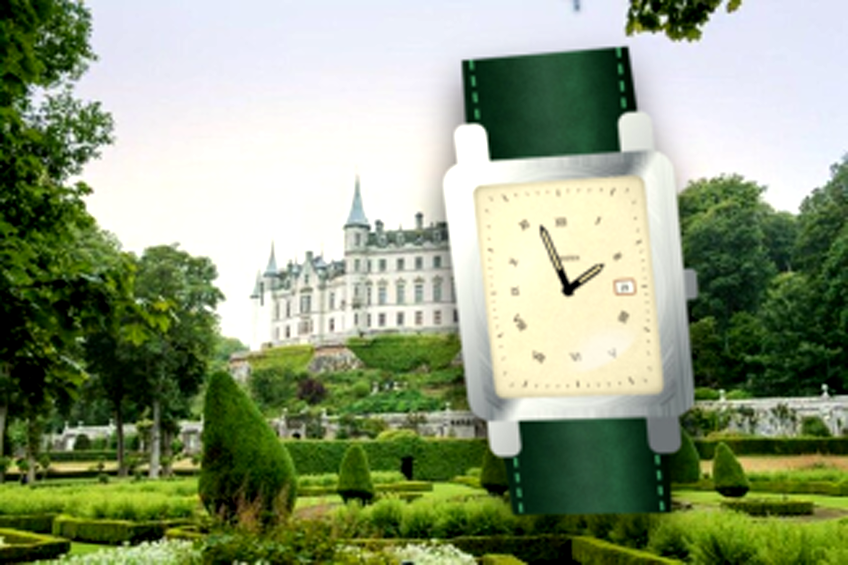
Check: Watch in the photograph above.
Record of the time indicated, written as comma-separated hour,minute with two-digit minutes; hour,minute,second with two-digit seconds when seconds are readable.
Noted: 1,57
